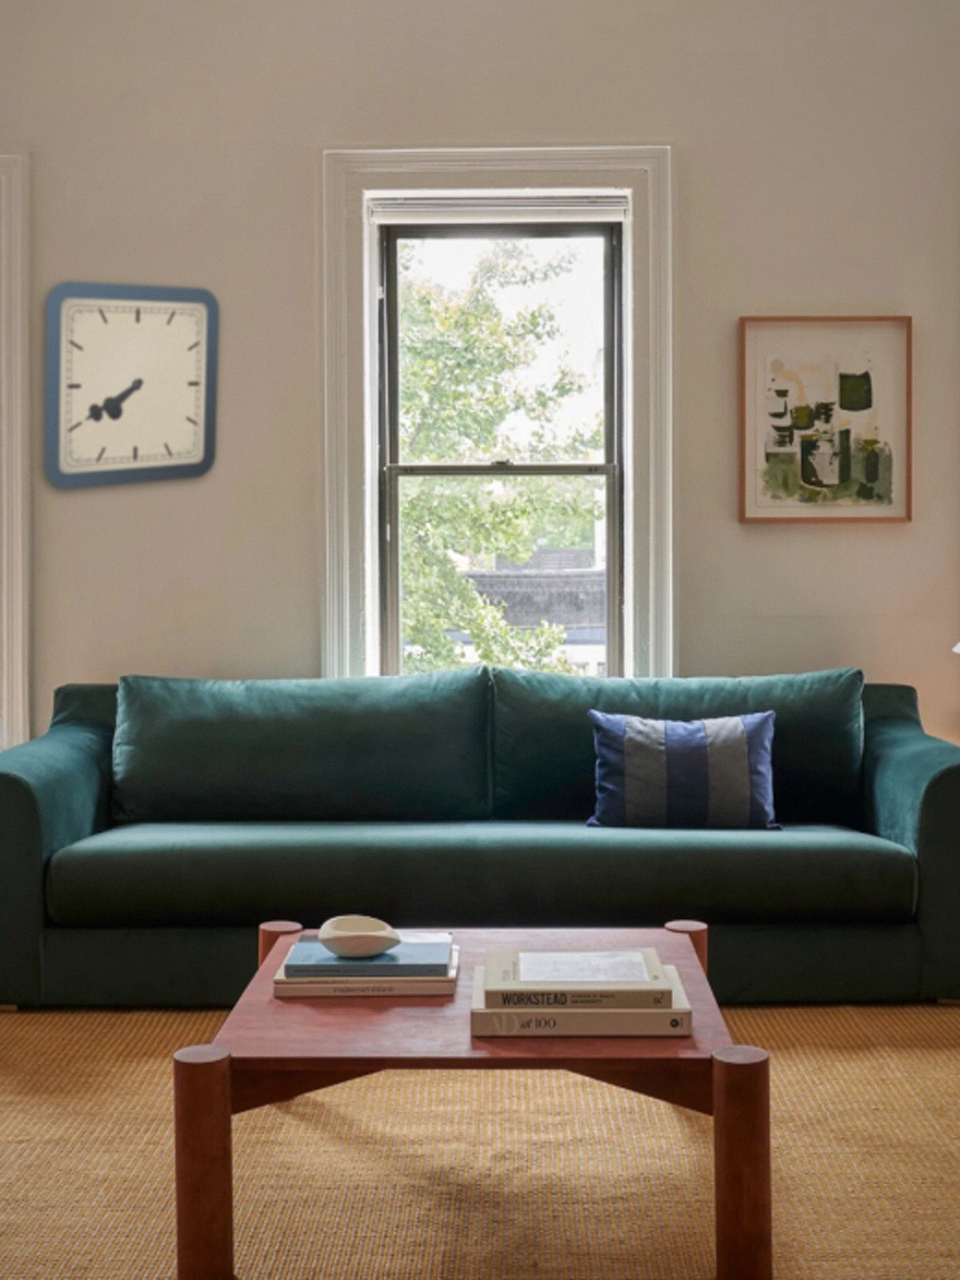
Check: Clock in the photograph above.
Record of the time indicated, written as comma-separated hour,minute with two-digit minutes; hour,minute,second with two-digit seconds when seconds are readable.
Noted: 7,40
